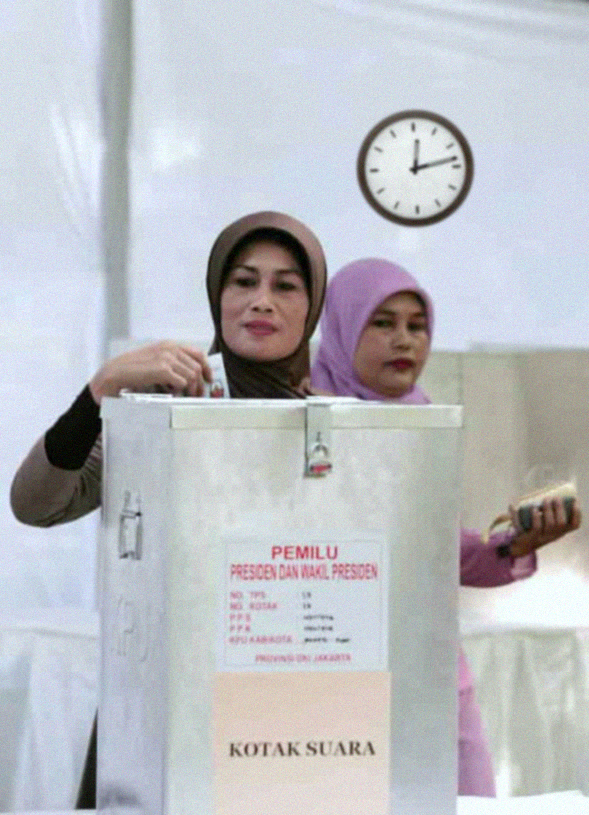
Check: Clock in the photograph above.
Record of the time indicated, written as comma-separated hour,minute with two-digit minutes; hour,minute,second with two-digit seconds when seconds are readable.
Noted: 12,13
